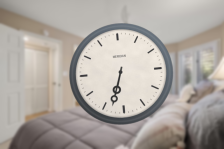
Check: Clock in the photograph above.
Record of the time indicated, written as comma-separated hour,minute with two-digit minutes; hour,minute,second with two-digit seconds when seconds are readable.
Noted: 6,33
